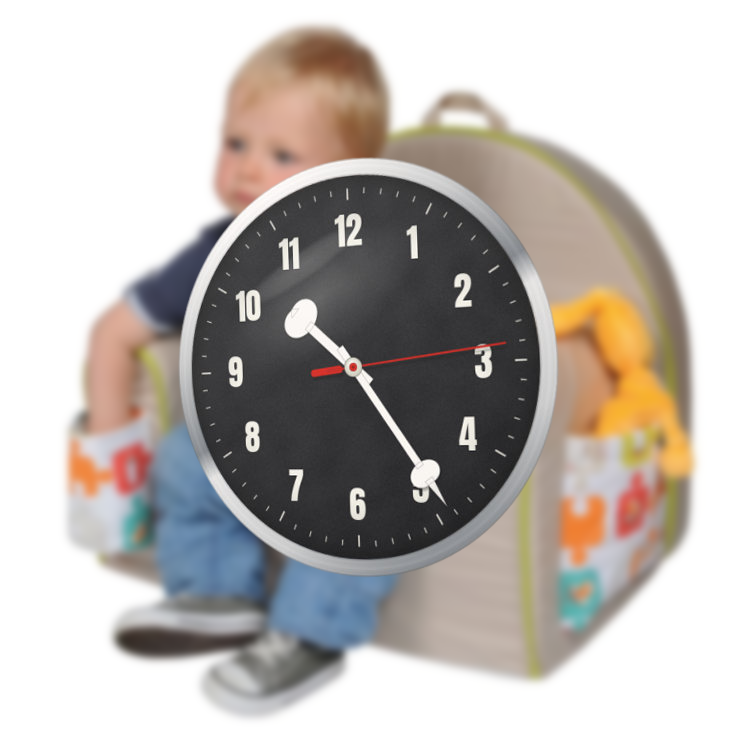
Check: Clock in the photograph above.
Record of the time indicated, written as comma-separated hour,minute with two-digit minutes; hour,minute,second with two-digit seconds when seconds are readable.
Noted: 10,24,14
